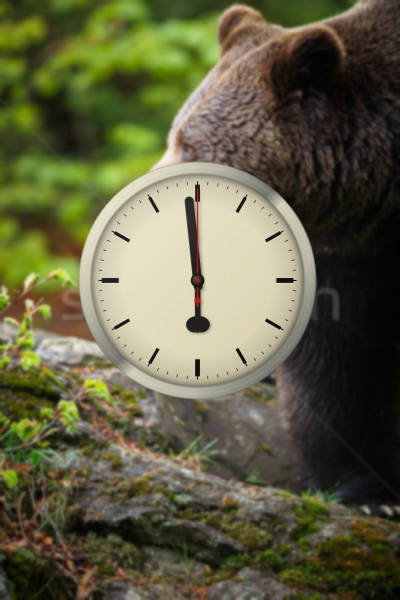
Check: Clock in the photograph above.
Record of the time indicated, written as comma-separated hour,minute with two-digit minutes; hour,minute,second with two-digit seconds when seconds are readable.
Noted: 5,59,00
